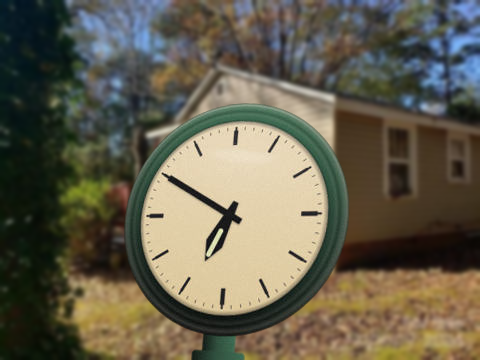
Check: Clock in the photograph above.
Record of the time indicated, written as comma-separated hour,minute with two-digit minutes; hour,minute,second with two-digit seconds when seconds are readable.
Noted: 6,50
